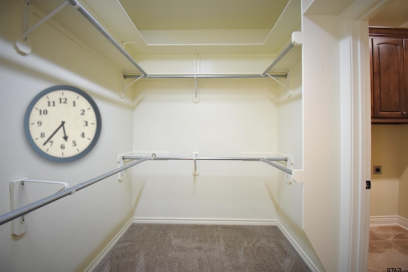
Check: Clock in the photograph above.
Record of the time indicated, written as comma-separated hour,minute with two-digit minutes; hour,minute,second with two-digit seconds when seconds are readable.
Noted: 5,37
